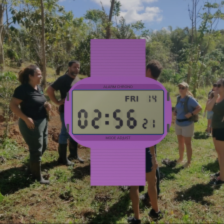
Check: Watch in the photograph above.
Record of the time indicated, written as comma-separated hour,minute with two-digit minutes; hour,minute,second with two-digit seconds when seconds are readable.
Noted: 2,56,21
